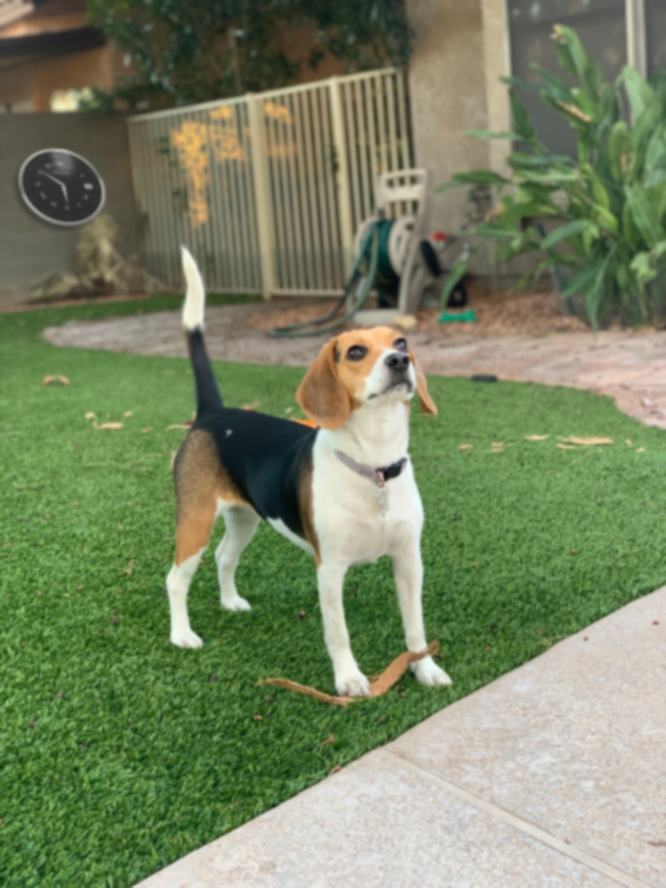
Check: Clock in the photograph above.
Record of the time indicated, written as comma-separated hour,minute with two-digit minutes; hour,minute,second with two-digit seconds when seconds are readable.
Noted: 5,51
